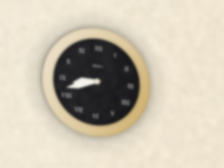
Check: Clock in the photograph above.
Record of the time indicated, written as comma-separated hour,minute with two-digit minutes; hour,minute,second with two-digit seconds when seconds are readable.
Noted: 8,42
